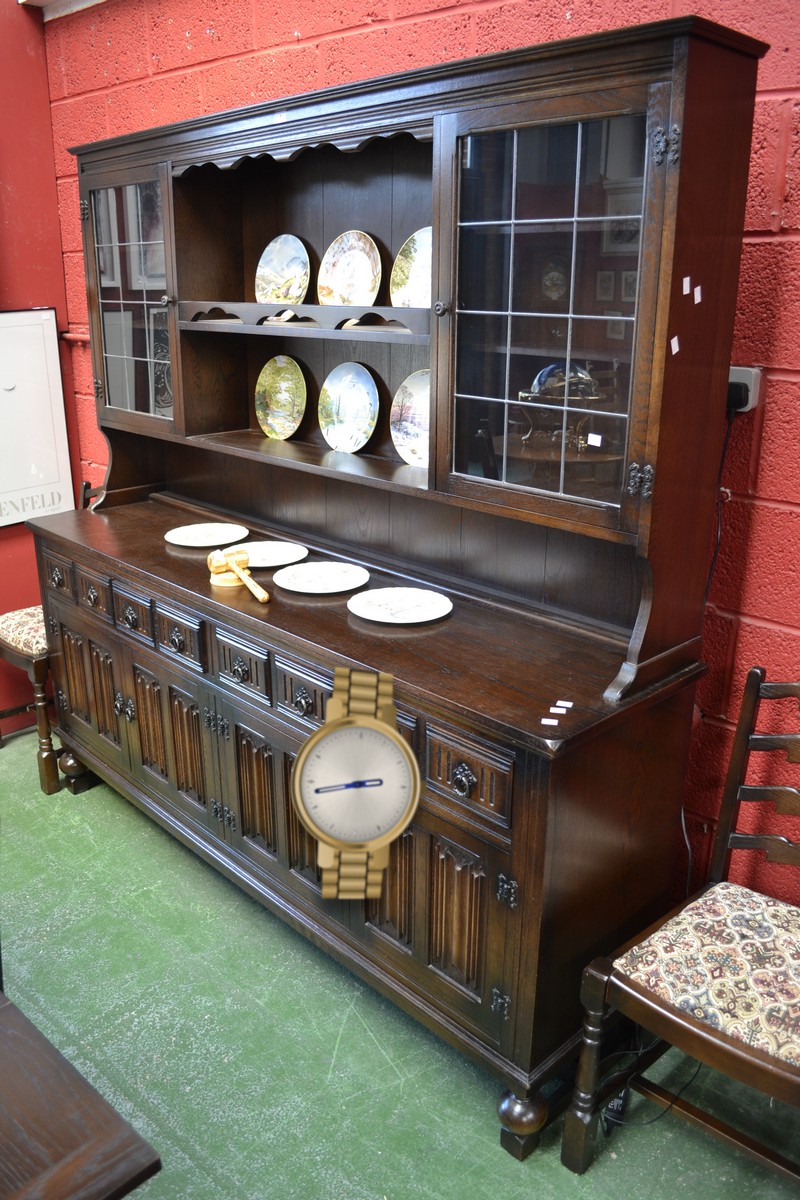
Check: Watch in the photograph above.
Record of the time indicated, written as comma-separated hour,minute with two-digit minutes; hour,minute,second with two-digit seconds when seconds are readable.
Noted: 2,43
